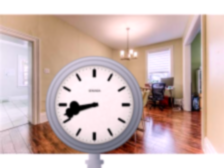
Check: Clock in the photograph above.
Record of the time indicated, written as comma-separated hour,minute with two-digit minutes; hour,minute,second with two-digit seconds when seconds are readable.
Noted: 8,42
